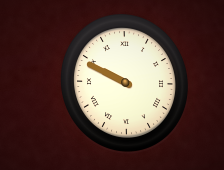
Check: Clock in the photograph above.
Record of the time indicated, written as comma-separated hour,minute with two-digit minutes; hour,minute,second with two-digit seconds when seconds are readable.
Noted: 9,49
